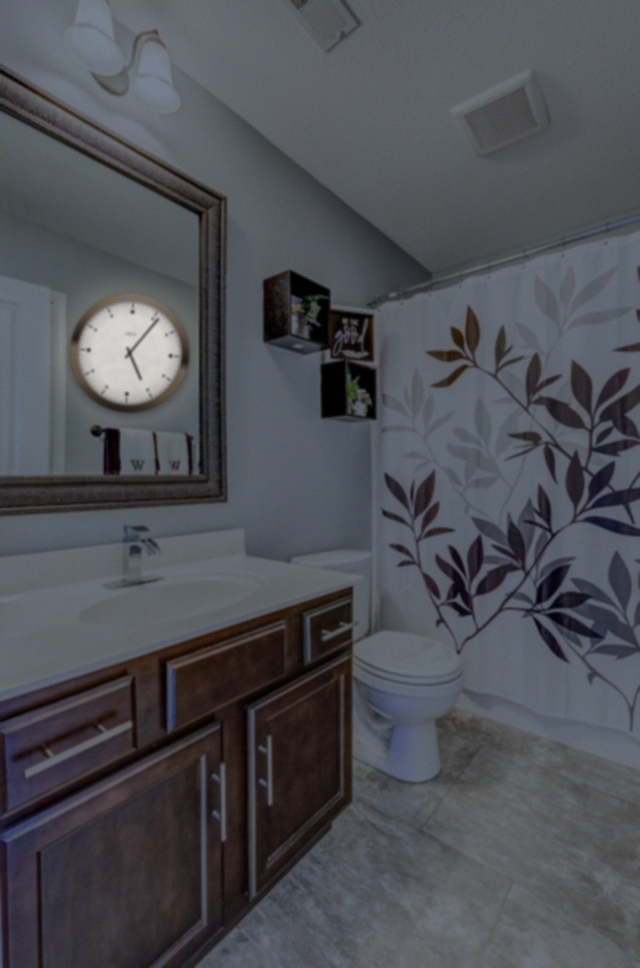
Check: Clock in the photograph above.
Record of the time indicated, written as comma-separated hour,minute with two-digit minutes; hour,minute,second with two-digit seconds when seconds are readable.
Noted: 5,06
